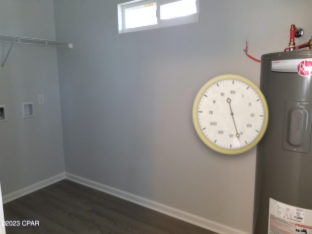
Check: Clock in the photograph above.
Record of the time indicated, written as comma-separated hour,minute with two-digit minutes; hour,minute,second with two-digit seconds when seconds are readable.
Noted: 11,27
